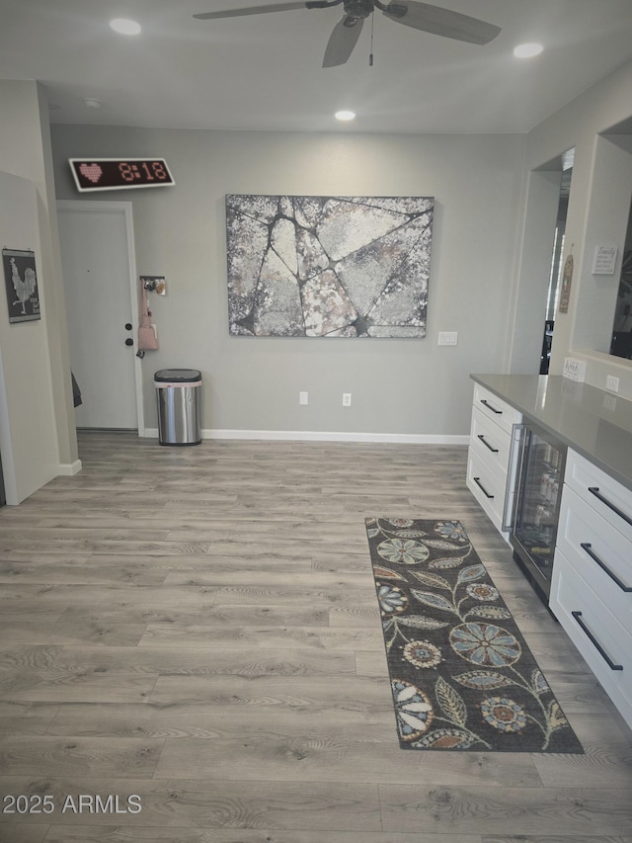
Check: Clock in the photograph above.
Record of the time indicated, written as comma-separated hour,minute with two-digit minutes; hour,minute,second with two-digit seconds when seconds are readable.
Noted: 8,18
